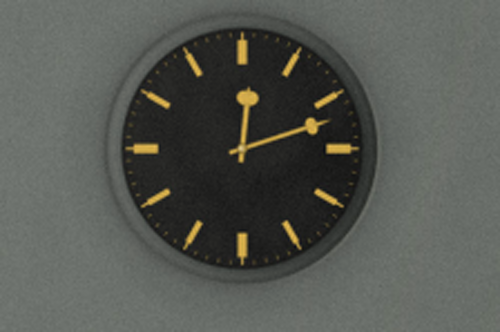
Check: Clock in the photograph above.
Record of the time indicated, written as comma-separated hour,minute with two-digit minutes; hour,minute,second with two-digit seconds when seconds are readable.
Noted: 12,12
